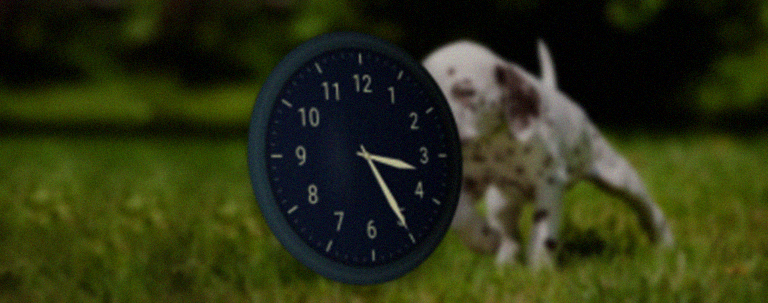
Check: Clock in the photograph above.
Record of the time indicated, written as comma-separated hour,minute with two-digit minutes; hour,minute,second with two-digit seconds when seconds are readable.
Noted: 3,25
